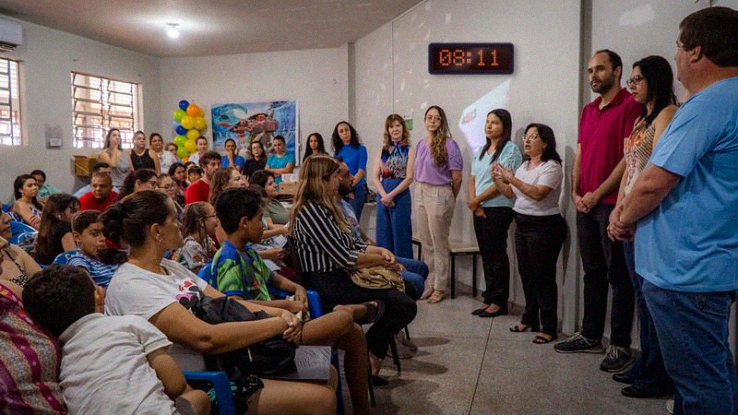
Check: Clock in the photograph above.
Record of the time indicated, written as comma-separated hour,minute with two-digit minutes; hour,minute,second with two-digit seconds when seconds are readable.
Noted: 8,11
